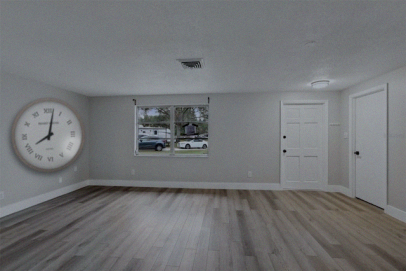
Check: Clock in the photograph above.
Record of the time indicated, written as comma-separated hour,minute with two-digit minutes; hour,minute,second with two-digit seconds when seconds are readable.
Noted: 8,02
